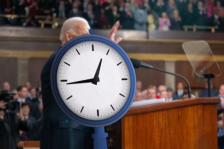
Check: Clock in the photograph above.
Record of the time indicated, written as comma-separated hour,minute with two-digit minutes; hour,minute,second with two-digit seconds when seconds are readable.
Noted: 12,44
